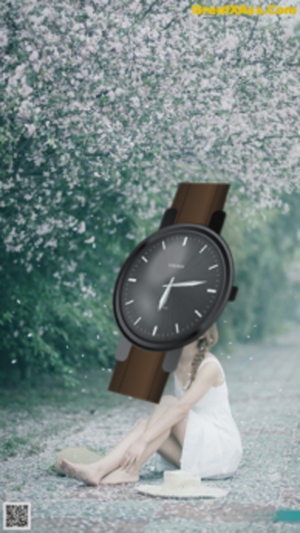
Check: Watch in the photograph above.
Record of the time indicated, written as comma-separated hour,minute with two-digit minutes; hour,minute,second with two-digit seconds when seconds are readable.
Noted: 6,13
